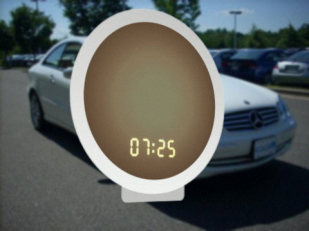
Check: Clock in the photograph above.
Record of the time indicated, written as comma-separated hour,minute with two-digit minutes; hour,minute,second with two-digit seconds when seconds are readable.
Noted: 7,25
